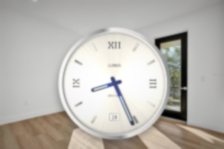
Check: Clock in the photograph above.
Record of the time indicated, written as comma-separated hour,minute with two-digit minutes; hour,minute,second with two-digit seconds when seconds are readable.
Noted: 8,26
